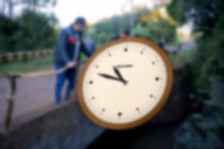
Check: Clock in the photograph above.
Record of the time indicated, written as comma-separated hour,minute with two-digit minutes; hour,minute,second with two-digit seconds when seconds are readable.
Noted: 10,48
